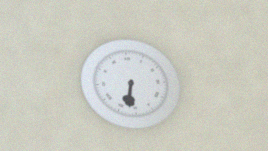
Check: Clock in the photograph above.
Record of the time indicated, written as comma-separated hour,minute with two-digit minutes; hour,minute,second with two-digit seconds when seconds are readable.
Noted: 6,32
